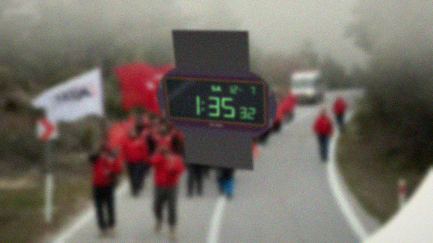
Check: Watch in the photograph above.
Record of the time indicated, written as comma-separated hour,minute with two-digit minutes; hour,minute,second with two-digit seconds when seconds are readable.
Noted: 1,35
